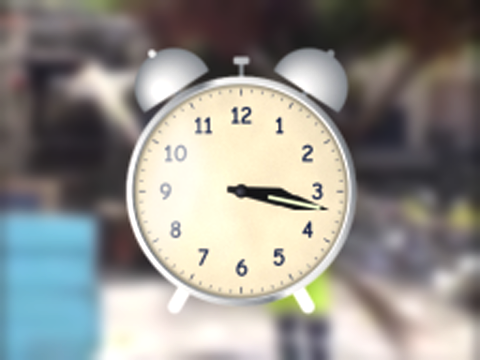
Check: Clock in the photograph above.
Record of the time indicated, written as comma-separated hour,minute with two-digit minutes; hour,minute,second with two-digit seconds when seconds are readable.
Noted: 3,17
